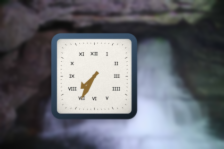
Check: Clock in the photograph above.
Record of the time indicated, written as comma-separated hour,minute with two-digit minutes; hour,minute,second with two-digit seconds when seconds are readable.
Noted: 7,35
